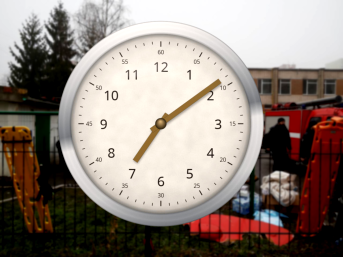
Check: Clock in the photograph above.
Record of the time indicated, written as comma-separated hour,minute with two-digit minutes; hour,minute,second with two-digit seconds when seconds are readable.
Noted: 7,09
